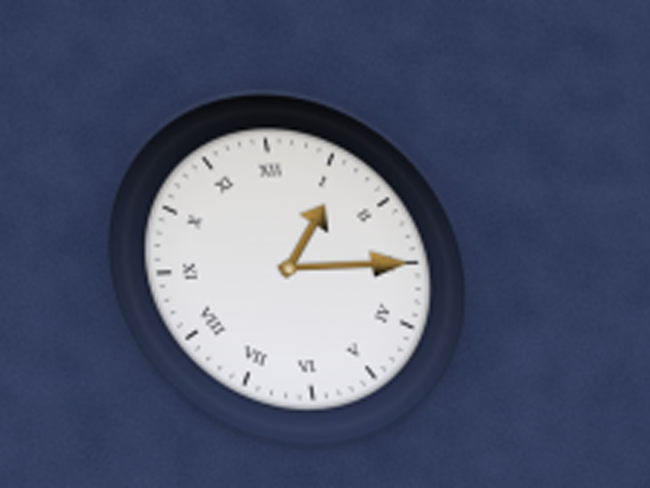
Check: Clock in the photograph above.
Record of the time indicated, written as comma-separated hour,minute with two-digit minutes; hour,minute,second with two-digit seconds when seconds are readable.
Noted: 1,15
